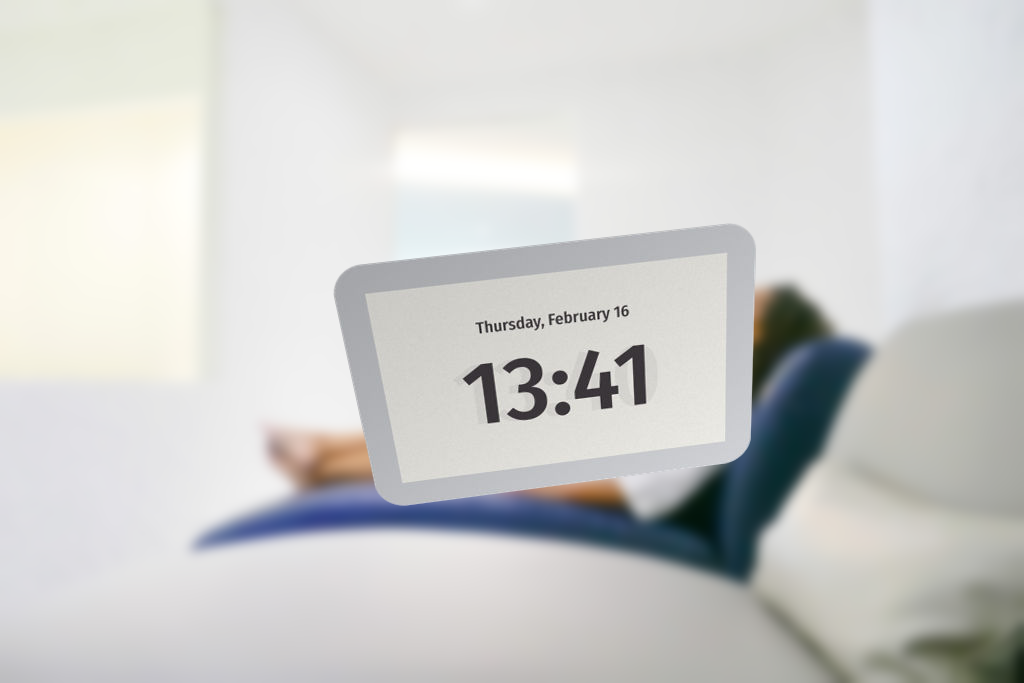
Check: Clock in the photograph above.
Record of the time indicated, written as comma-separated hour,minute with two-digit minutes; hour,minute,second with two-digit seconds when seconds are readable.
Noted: 13,41
